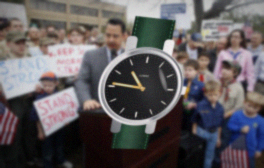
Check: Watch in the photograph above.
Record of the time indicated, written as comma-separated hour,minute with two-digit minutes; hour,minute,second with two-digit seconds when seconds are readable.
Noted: 10,46
